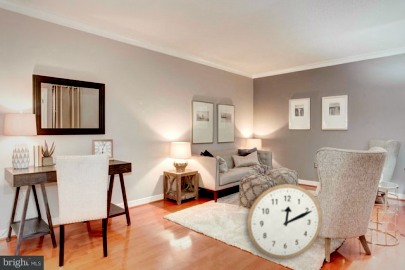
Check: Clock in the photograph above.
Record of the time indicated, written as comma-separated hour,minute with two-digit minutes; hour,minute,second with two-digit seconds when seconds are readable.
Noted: 12,11
